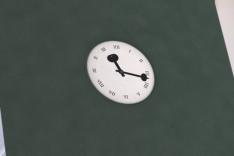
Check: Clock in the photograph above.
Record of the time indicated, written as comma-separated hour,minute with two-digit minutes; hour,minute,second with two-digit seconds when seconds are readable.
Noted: 11,17
